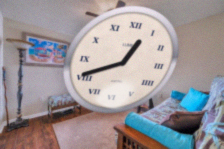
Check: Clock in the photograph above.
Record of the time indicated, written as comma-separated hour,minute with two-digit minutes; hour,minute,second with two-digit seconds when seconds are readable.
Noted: 12,41
